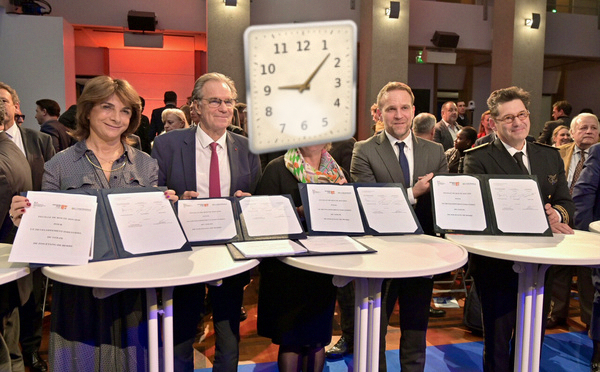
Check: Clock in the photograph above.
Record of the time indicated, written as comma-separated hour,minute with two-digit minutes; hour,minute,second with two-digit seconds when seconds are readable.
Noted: 9,07
